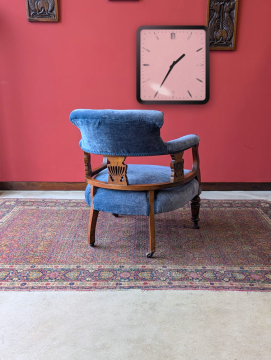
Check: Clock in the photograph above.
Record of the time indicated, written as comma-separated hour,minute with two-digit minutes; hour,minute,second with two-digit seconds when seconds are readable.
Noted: 1,35
